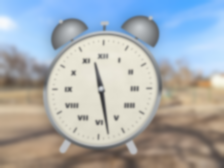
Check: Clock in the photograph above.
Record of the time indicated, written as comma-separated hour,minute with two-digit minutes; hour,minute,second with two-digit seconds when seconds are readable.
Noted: 11,28
